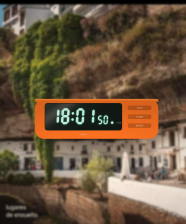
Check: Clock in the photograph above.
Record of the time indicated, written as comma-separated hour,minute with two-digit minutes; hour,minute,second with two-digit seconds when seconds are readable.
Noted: 18,01,50
